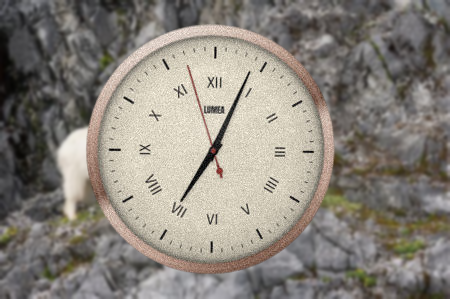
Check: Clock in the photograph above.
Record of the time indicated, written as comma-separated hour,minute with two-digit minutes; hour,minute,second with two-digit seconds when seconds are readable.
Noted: 7,03,57
